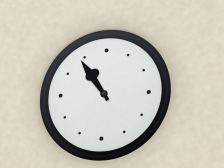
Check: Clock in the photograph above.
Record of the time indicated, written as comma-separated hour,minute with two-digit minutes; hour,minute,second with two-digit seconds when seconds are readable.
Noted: 10,54
